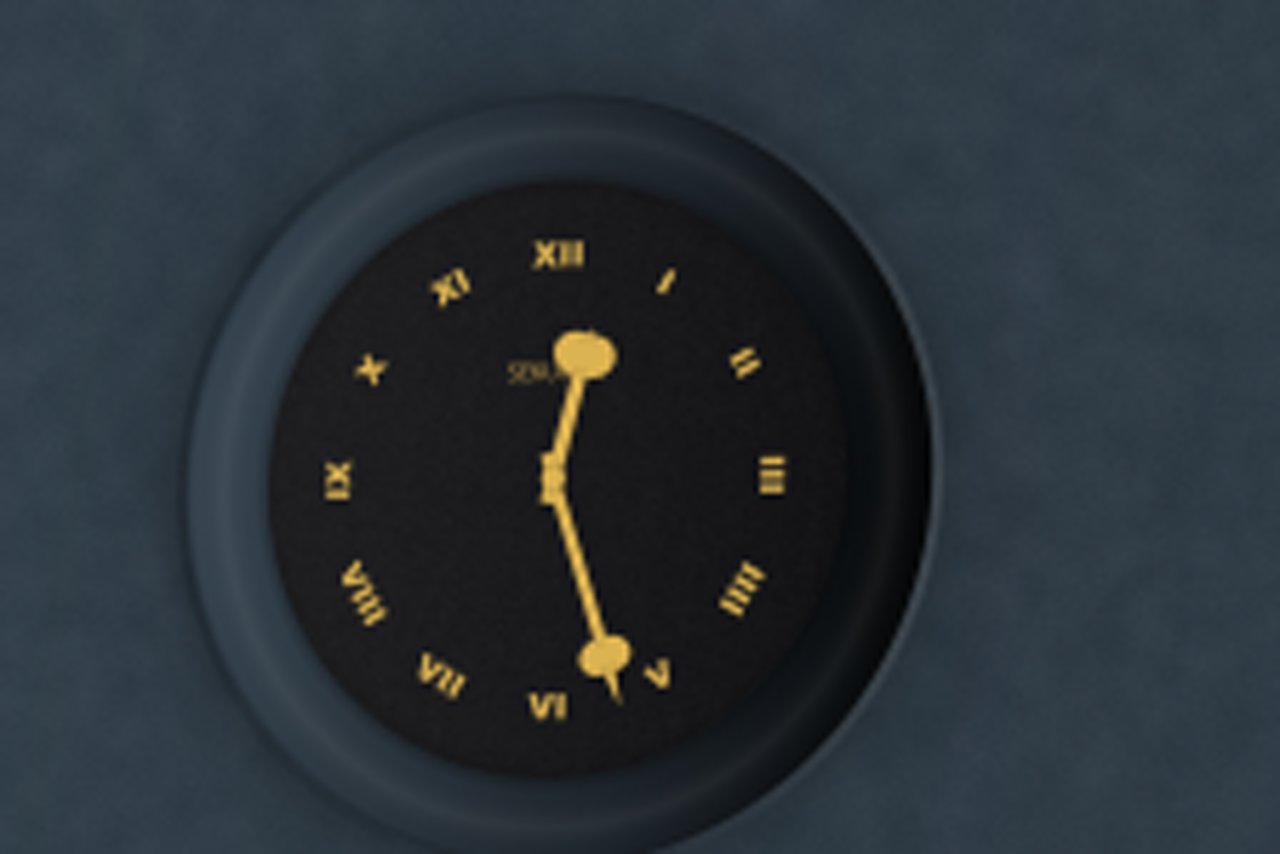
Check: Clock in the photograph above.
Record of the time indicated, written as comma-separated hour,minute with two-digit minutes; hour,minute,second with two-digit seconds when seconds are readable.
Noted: 12,27
